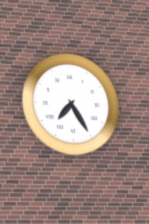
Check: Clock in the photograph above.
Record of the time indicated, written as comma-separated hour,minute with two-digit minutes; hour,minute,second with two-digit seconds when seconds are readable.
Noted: 7,25
